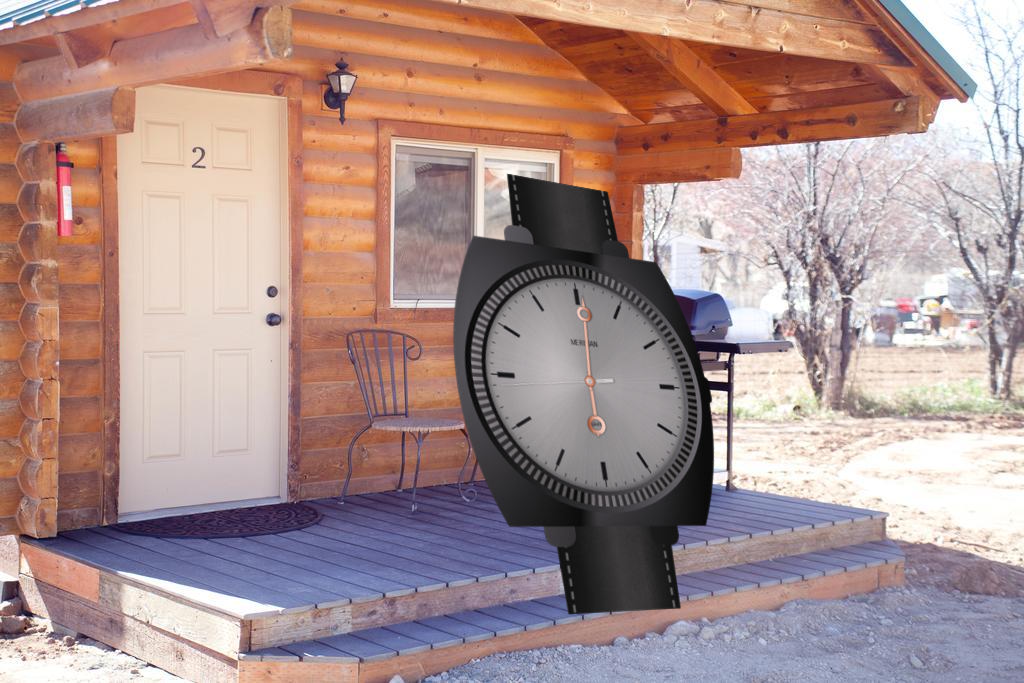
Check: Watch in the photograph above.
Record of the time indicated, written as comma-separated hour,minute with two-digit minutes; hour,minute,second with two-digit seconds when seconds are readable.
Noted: 6,00,44
